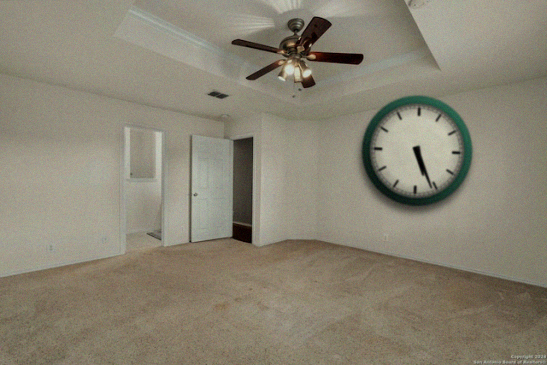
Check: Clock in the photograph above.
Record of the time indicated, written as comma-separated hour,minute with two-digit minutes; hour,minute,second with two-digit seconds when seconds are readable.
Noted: 5,26
